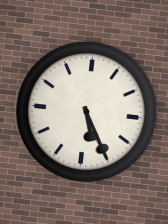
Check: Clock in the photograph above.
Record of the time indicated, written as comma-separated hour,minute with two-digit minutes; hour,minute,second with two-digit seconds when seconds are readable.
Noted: 5,25
